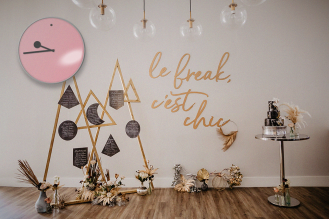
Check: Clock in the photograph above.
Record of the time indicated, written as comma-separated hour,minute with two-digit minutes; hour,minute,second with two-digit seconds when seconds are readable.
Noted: 9,44
